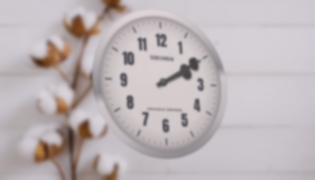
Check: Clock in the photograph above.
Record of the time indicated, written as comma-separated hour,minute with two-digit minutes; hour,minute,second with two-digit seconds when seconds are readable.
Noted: 2,10
